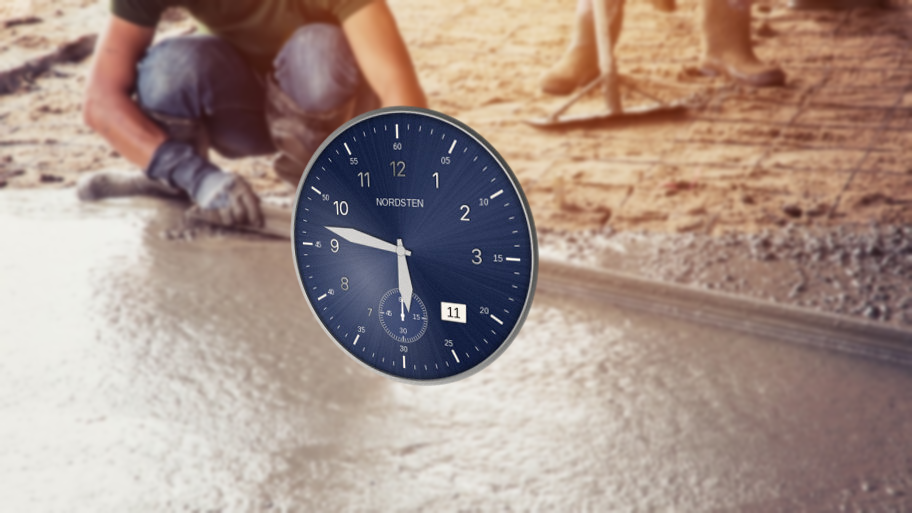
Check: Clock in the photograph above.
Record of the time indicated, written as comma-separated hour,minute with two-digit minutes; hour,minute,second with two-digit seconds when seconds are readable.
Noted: 5,47
